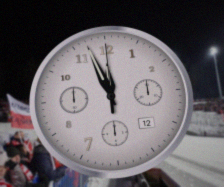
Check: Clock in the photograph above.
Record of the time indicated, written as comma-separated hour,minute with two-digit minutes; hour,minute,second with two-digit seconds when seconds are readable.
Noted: 11,57
